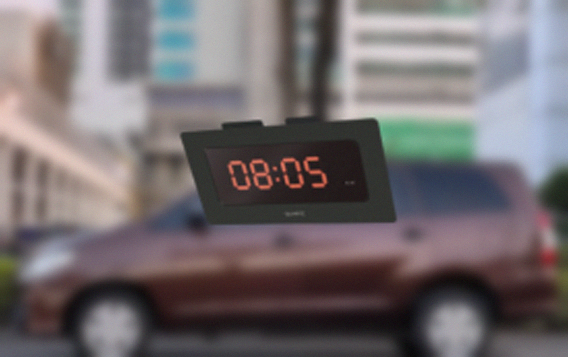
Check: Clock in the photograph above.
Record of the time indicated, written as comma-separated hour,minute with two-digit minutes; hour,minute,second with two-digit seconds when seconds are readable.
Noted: 8,05
